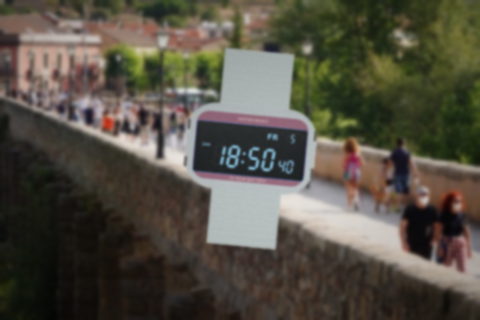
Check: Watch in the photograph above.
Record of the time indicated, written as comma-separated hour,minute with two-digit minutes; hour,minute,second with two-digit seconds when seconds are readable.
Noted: 18,50,40
